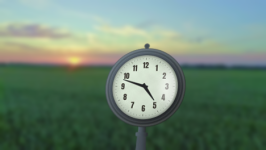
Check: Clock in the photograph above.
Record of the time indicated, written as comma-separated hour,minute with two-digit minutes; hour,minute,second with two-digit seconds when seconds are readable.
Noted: 4,48
